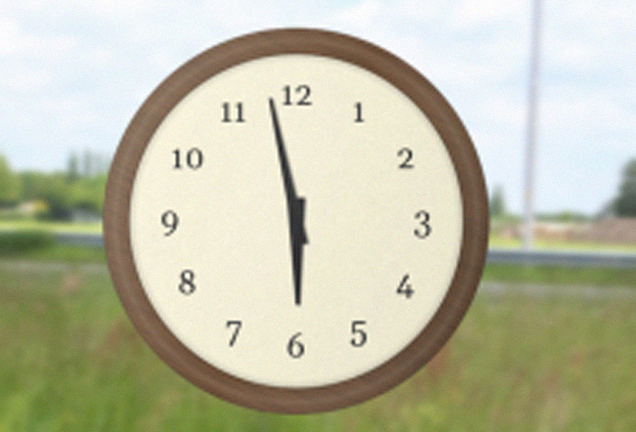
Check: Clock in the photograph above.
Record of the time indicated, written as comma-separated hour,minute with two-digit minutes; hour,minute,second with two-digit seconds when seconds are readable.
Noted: 5,58
